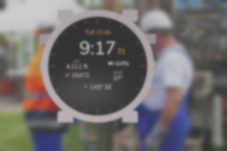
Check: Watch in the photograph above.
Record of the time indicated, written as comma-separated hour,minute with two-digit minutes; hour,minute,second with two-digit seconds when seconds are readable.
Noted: 9,17
